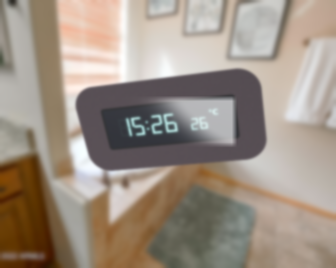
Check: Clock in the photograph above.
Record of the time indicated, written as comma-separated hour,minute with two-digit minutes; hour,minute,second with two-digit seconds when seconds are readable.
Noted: 15,26
